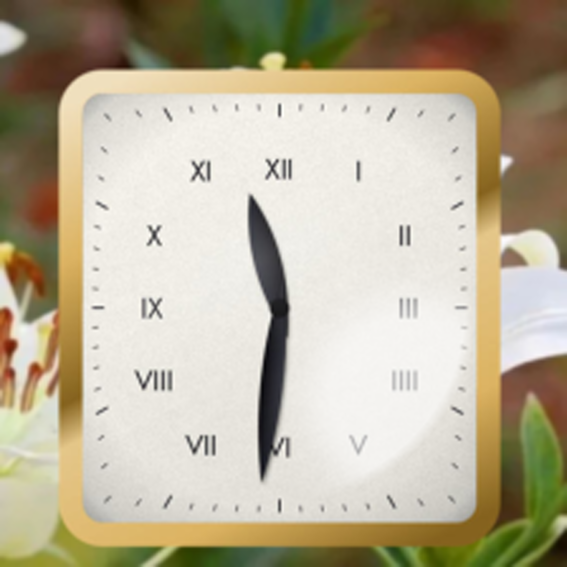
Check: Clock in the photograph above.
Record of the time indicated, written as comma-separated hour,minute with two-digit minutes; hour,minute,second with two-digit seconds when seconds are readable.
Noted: 11,31
